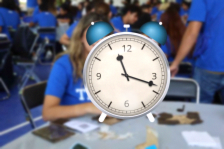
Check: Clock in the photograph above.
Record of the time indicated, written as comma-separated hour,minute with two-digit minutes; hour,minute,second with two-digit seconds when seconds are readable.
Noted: 11,18
